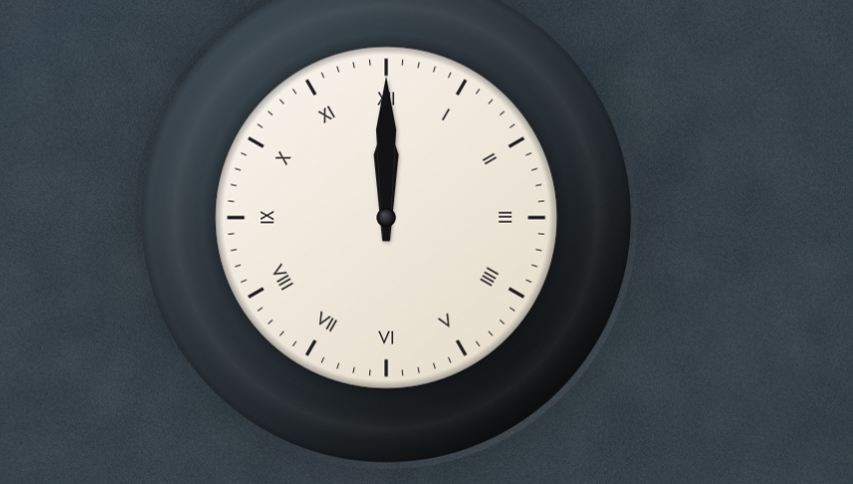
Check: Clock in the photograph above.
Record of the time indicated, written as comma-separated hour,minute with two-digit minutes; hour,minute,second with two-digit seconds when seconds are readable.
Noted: 12,00
